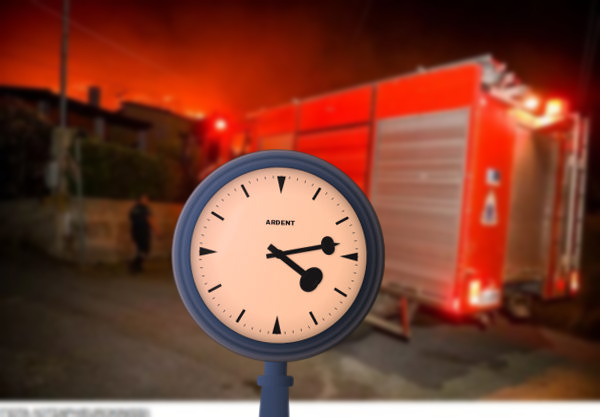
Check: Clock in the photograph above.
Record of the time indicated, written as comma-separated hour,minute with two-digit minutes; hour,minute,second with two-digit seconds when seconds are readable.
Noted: 4,13
